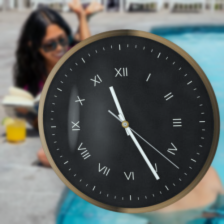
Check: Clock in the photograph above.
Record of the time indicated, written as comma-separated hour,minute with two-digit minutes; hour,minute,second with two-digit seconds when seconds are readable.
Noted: 11,25,22
